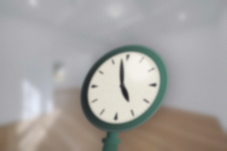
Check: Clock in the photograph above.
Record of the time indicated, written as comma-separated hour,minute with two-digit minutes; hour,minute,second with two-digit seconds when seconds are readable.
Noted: 4,58
